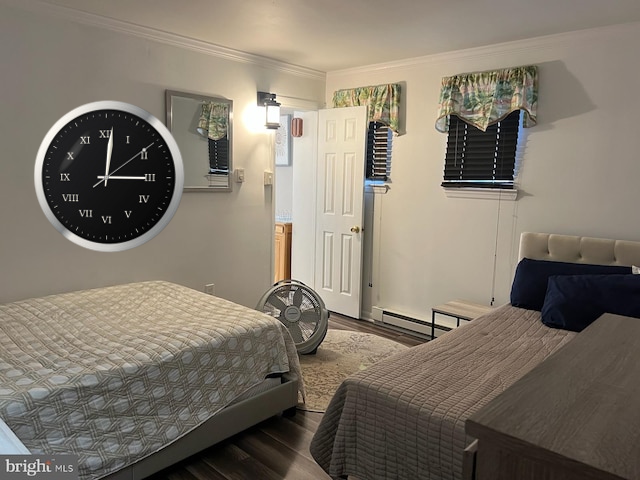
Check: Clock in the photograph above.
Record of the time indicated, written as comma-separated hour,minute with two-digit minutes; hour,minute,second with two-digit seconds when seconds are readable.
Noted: 3,01,09
